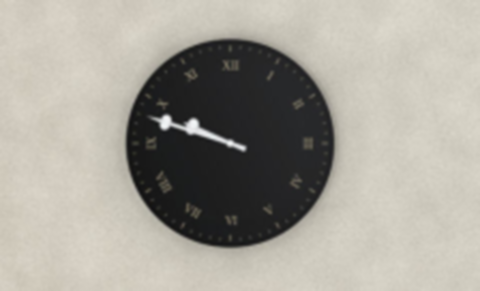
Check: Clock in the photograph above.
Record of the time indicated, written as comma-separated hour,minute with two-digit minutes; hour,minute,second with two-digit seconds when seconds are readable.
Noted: 9,48
